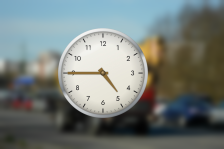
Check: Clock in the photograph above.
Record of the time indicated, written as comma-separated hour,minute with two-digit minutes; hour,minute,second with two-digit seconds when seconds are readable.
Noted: 4,45
